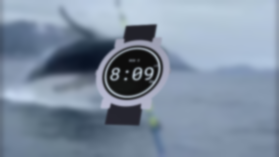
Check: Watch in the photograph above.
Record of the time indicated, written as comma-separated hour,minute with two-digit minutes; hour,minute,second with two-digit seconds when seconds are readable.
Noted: 8,09
